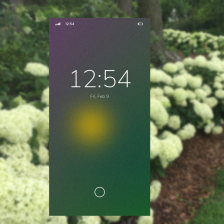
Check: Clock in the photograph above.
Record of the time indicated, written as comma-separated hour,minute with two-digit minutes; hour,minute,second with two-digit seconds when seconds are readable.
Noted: 12,54
